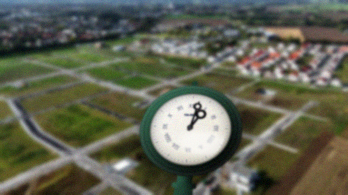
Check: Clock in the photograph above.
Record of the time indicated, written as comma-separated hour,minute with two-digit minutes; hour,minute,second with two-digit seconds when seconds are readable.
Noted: 1,02
